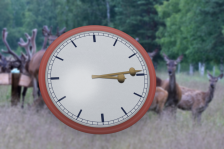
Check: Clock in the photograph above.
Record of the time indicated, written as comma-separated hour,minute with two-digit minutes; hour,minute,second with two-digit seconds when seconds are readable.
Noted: 3,14
